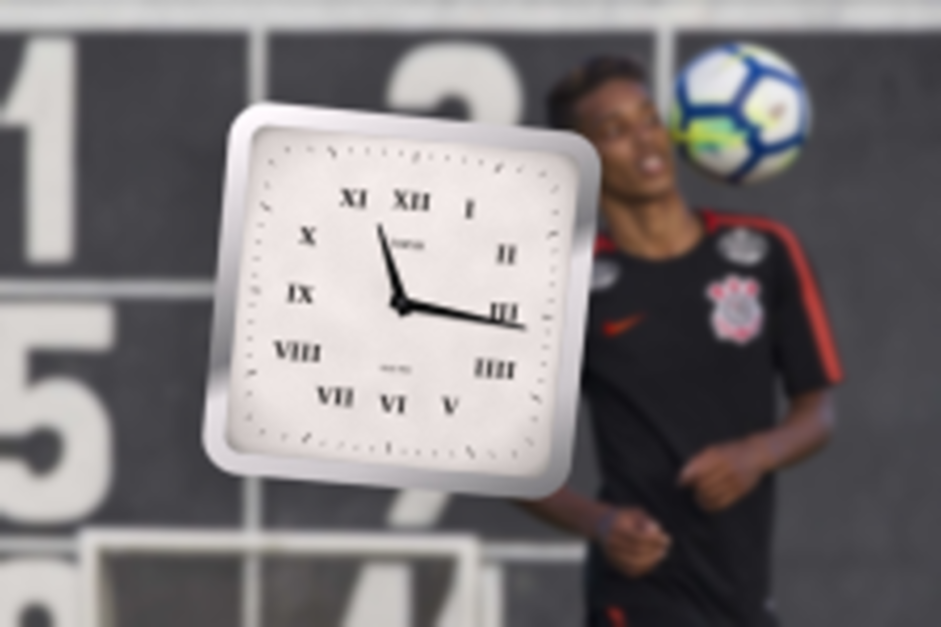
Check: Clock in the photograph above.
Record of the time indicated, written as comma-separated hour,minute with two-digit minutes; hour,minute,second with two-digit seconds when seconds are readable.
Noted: 11,16
